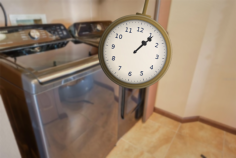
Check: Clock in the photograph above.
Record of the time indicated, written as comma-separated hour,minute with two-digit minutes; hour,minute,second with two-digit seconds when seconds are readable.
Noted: 1,06
